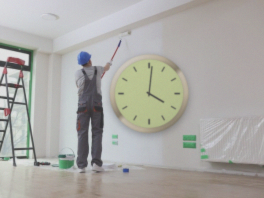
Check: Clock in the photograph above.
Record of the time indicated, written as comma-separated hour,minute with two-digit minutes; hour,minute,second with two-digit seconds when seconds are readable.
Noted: 4,01
